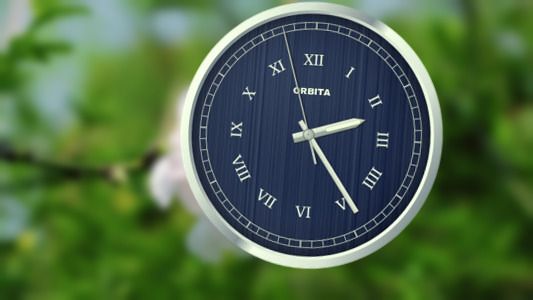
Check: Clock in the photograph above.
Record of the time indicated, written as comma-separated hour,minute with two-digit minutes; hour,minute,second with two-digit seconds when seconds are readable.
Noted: 2,23,57
